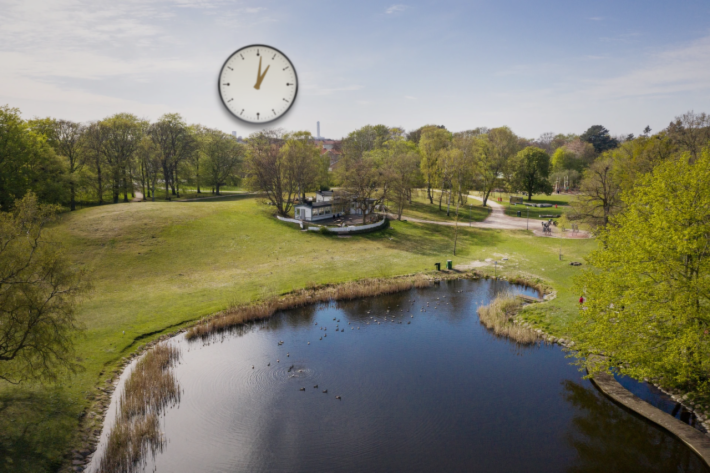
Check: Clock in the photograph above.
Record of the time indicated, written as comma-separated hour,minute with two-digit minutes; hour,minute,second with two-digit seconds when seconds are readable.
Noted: 1,01
